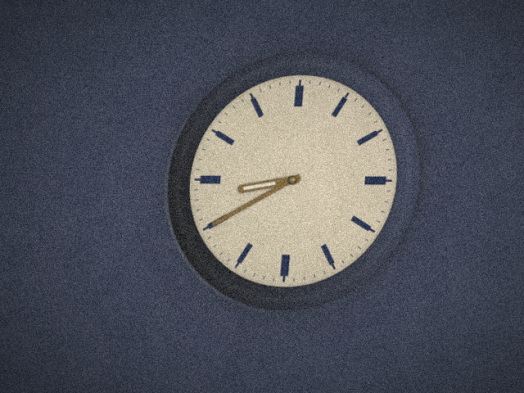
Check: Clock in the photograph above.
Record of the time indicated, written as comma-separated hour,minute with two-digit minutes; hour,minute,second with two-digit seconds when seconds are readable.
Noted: 8,40
